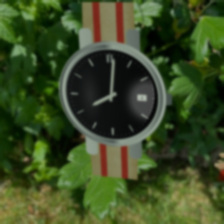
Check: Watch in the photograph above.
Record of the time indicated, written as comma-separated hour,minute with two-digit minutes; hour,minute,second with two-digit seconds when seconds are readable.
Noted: 8,01
